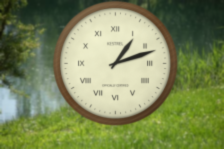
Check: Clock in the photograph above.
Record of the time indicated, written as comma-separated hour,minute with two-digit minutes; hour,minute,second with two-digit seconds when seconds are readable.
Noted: 1,12
